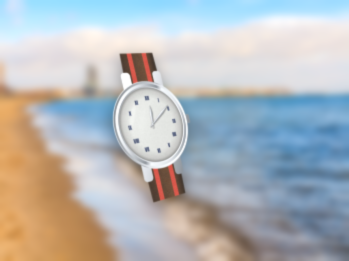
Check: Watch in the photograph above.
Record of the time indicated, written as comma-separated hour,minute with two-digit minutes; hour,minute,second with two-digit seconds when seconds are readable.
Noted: 12,09
